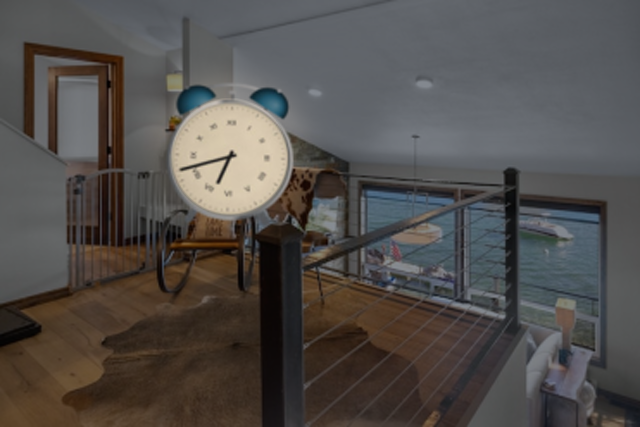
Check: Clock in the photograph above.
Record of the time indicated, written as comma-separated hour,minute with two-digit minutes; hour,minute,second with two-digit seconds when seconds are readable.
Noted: 6,42
